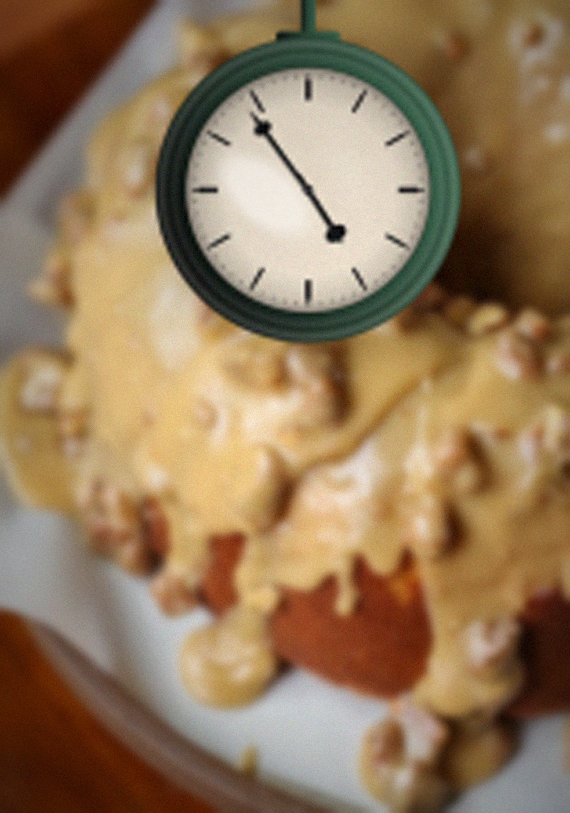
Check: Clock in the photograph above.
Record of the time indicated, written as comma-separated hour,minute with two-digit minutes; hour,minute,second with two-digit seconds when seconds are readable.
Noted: 4,54
